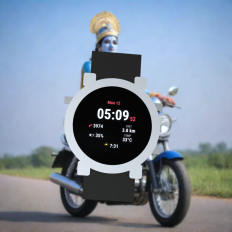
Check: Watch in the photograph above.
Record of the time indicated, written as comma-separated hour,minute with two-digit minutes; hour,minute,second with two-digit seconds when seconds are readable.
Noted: 5,09
